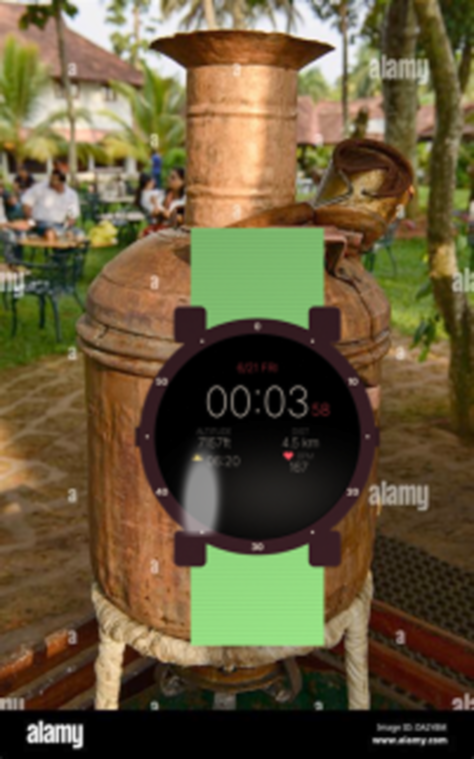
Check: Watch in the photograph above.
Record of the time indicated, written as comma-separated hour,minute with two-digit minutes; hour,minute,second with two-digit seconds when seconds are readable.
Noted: 0,03
